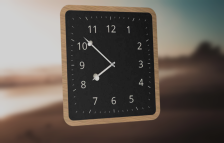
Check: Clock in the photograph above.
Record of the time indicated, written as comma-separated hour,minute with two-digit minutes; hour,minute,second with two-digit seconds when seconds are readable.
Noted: 7,52
